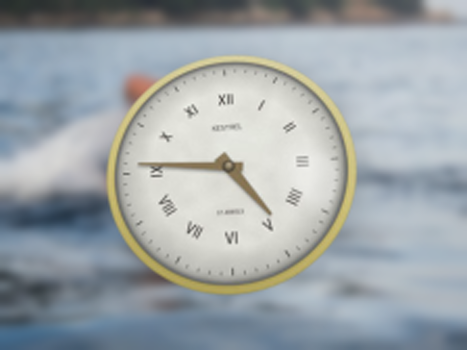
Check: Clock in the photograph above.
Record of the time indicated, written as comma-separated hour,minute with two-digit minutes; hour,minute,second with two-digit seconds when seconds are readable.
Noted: 4,46
